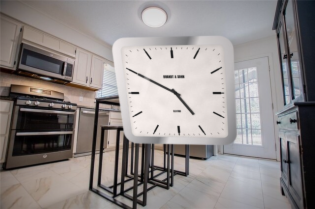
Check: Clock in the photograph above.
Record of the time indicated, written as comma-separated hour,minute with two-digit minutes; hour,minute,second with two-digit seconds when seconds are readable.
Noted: 4,50
